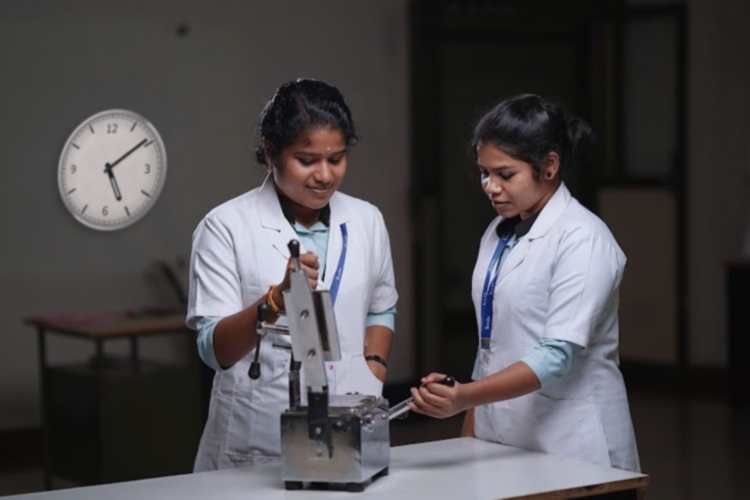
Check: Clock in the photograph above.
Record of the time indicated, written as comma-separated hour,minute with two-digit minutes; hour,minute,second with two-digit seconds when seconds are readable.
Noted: 5,09
